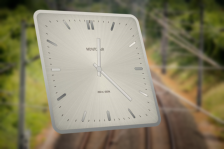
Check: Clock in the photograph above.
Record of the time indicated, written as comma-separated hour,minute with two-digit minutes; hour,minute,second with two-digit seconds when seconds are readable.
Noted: 12,23
